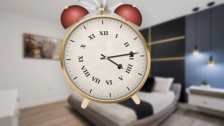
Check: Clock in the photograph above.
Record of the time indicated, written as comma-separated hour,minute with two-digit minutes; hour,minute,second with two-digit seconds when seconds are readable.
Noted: 4,14
